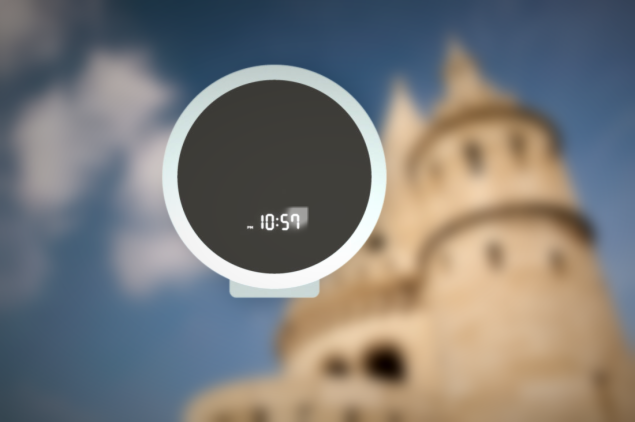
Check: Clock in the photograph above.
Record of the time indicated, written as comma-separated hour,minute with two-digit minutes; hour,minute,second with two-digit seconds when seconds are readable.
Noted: 10,57
